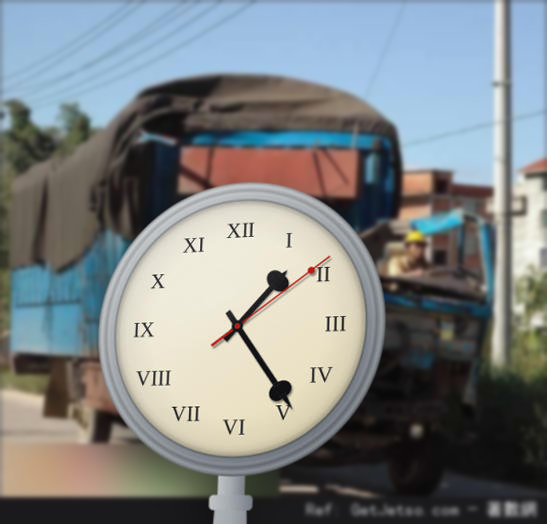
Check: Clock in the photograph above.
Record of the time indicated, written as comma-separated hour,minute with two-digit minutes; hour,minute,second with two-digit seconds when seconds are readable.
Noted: 1,24,09
